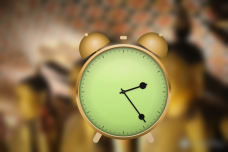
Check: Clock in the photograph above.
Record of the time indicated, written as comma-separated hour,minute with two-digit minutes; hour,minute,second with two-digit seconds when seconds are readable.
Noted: 2,24
